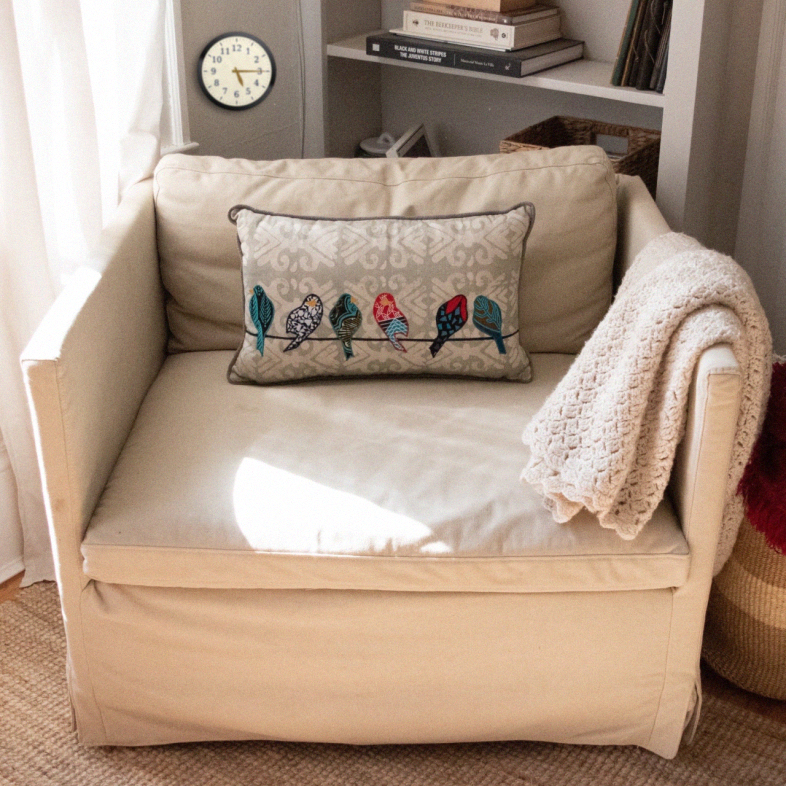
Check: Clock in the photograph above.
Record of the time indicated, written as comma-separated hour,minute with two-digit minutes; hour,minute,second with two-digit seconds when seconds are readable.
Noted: 5,15
